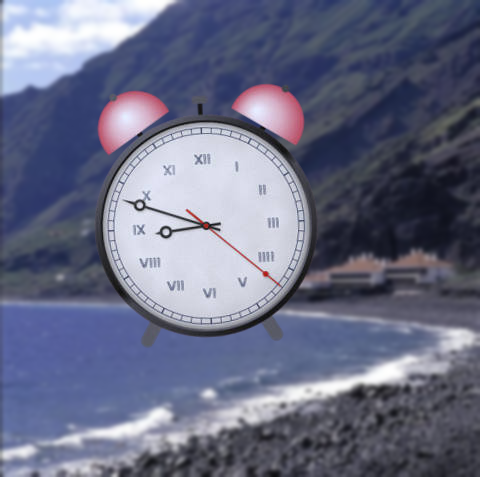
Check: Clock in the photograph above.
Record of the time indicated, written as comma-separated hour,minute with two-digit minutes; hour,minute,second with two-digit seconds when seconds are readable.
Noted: 8,48,22
